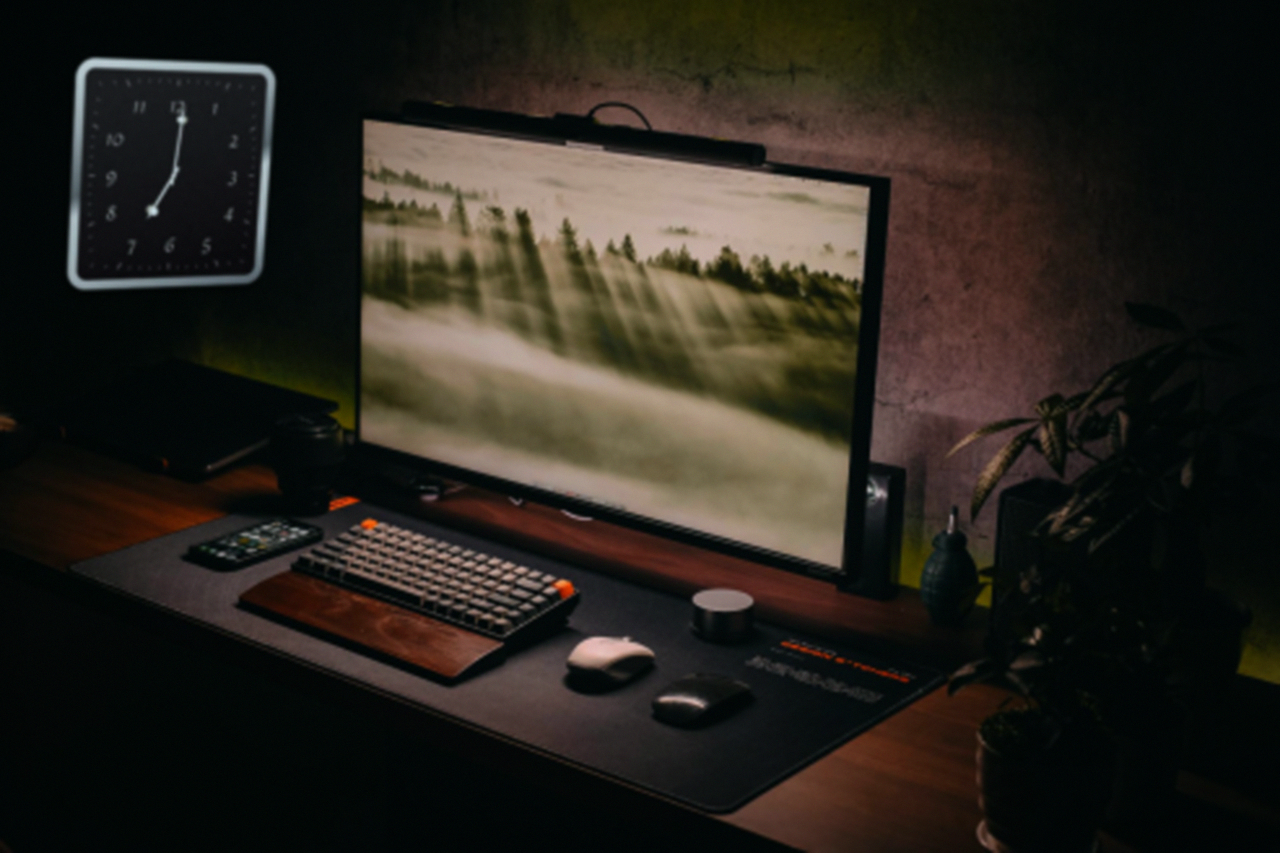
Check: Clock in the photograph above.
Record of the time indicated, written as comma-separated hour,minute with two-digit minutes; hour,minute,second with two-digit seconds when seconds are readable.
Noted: 7,01
